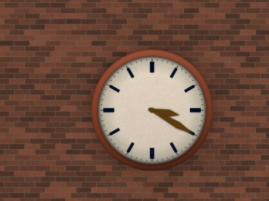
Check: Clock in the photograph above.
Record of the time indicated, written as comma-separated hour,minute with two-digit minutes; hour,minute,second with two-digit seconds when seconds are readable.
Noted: 3,20
